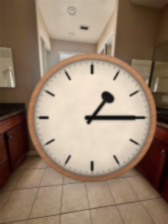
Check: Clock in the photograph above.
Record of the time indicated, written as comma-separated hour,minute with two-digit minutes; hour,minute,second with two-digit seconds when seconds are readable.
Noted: 1,15
